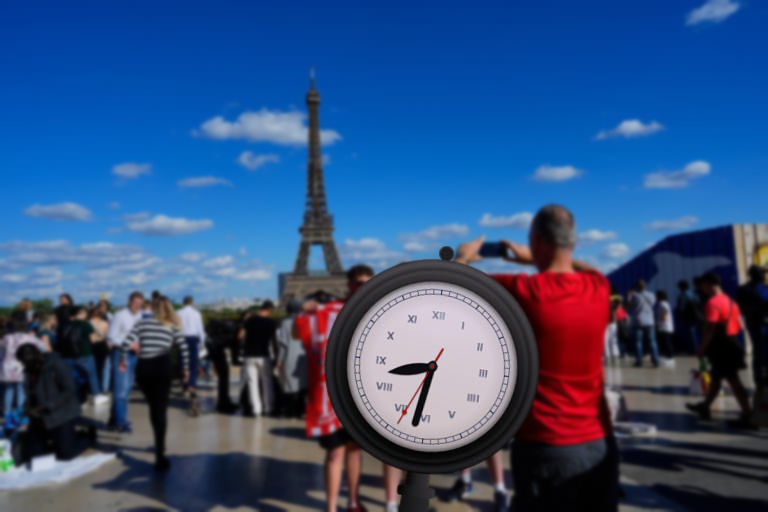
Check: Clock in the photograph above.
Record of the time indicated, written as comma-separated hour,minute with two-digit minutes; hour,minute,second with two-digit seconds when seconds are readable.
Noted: 8,31,34
